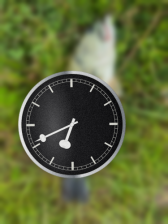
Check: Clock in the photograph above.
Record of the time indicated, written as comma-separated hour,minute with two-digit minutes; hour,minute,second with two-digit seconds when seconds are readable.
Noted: 6,41
